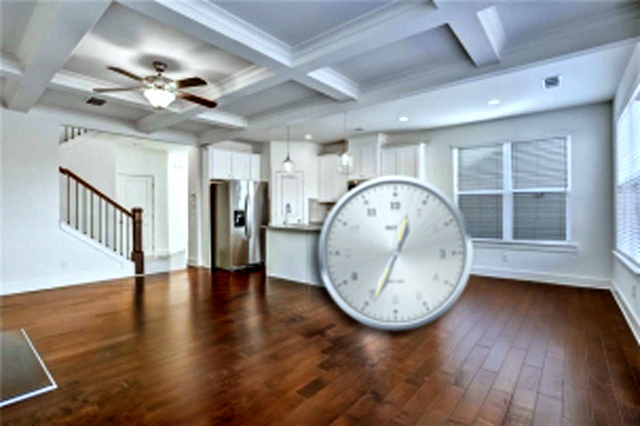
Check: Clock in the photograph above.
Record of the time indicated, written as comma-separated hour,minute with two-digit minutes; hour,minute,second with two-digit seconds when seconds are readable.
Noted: 12,34
